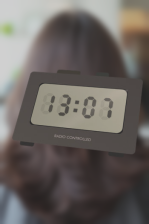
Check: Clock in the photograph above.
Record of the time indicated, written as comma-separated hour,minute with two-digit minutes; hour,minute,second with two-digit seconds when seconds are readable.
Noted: 13,07
